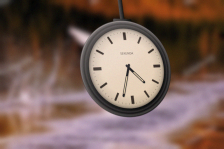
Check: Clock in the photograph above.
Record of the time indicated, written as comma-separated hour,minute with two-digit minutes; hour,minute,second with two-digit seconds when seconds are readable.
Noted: 4,33
